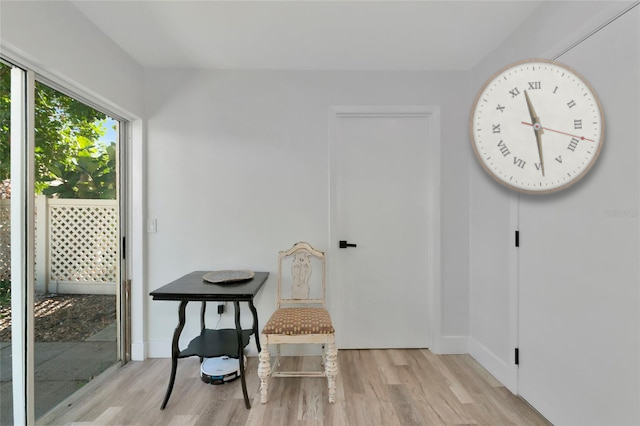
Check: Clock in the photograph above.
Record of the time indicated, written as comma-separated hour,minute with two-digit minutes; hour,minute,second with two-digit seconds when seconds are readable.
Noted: 11,29,18
